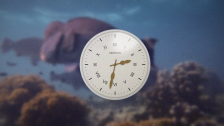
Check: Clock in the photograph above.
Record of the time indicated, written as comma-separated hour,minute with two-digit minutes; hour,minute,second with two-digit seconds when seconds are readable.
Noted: 2,32
